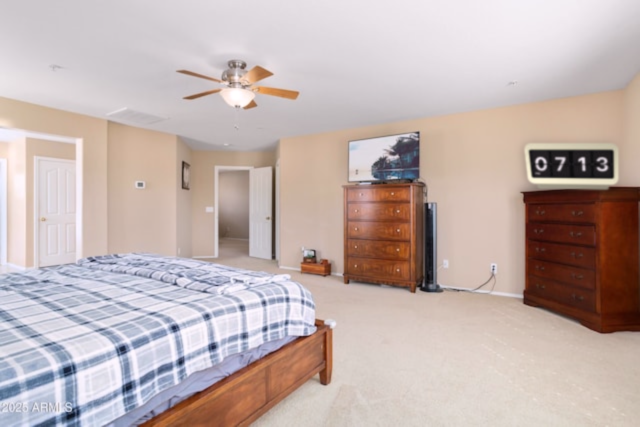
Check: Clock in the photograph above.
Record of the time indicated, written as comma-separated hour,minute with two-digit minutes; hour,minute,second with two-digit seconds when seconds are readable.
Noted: 7,13
